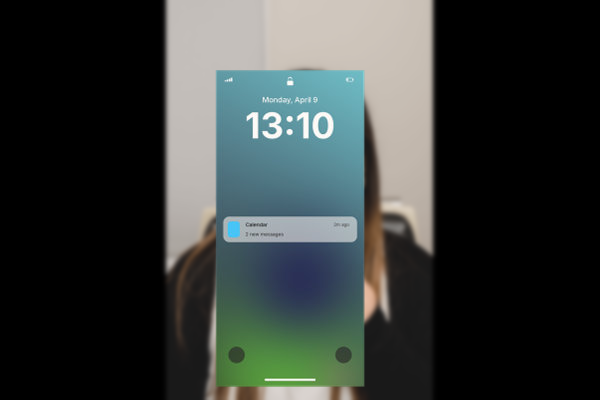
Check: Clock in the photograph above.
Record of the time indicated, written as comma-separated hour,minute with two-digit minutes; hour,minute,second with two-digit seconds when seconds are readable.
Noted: 13,10
